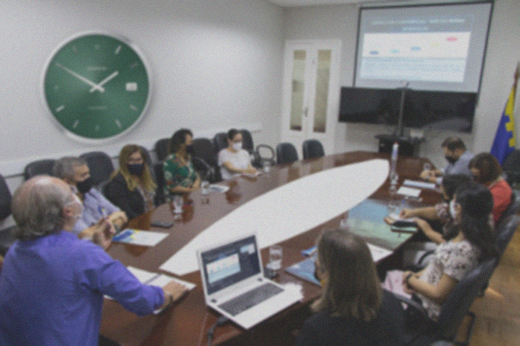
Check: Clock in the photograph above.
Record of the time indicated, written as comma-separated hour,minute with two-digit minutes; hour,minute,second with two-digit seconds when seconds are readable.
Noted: 1,50
